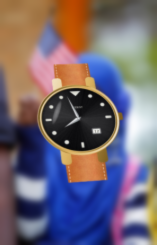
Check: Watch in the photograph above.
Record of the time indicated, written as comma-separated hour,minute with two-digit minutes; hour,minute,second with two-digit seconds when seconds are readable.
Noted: 7,57
